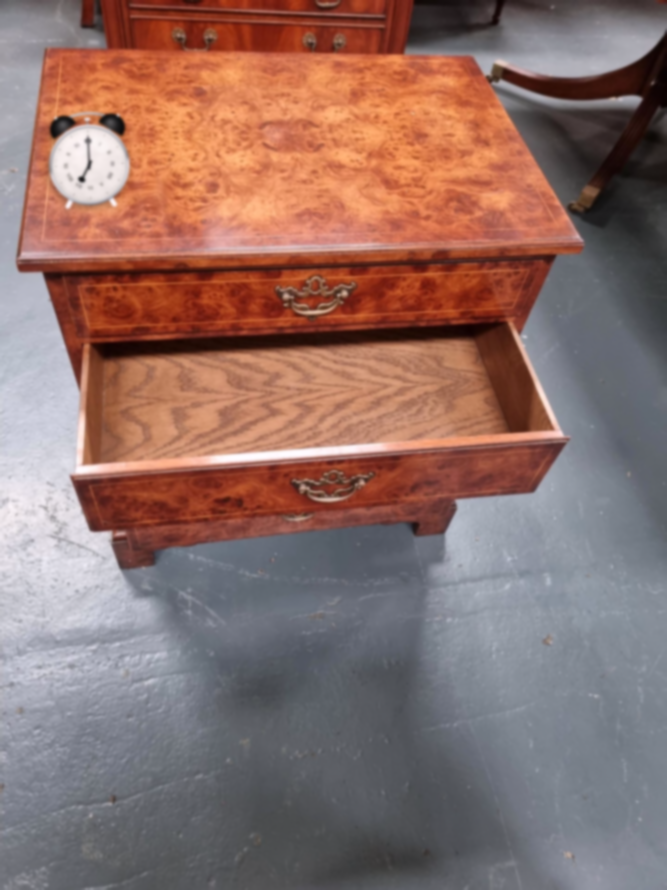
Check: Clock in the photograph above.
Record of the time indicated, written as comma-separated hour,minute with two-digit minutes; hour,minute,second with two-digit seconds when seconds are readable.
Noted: 7,00
